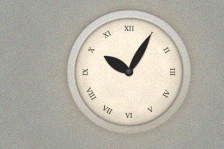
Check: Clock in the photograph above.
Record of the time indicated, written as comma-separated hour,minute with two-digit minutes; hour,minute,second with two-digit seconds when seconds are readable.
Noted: 10,05
